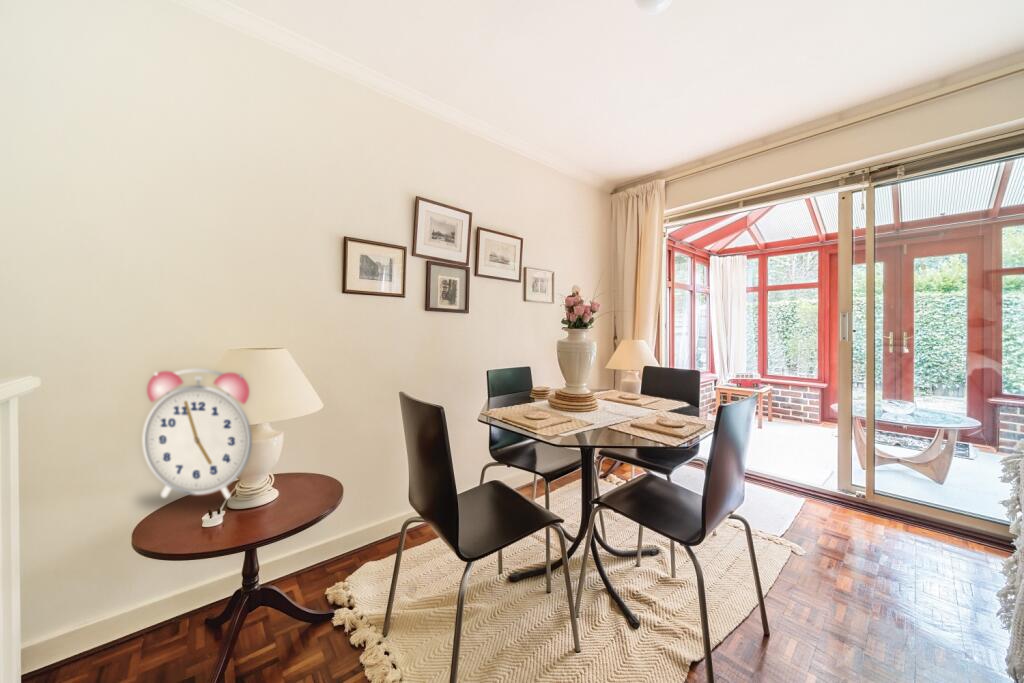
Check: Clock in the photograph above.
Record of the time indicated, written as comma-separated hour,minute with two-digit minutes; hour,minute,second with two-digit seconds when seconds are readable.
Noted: 4,57
